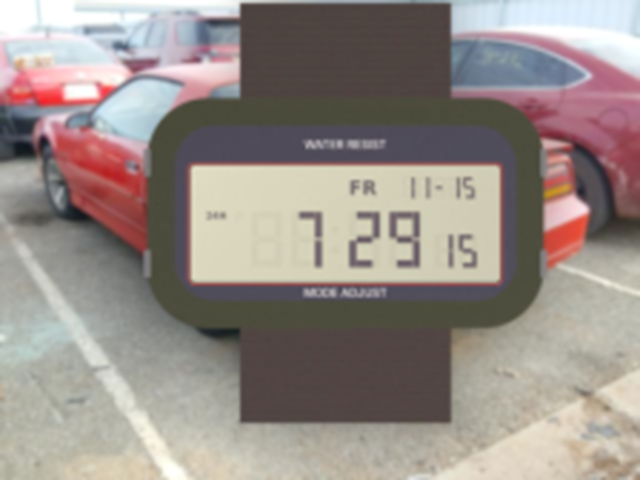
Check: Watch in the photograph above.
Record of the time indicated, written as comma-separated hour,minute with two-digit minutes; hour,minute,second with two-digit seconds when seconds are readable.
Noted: 7,29,15
